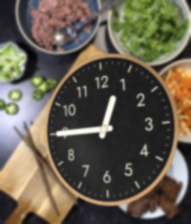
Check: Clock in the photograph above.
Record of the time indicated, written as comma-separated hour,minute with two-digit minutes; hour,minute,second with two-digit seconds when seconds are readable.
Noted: 12,45
